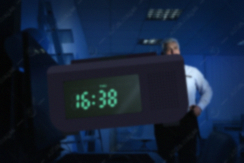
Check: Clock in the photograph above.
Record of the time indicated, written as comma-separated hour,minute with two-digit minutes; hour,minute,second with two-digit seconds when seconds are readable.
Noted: 16,38
